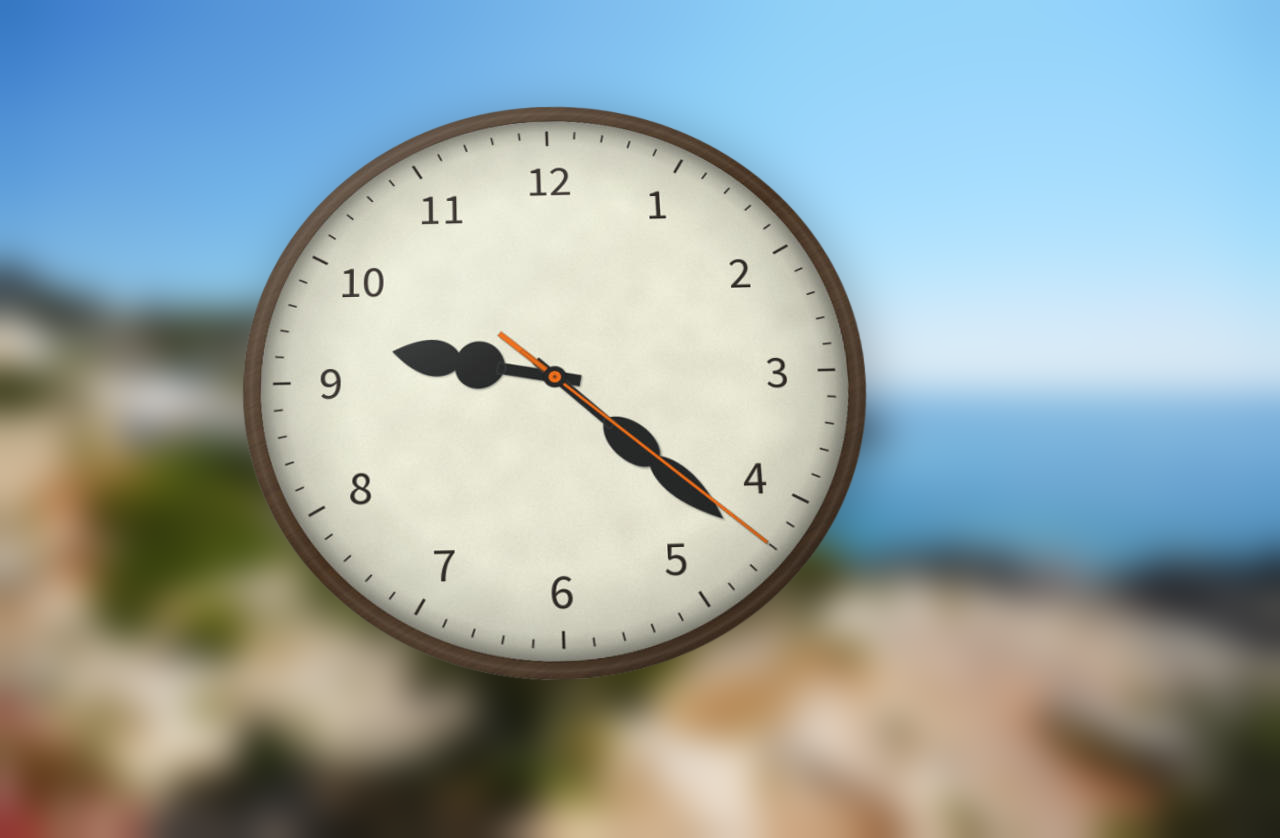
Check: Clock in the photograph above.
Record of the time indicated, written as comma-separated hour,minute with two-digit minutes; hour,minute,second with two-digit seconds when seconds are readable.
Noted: 9,22,22
